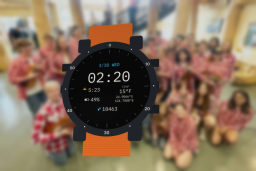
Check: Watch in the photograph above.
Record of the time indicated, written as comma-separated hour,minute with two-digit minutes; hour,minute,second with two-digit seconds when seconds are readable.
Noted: 2,20
